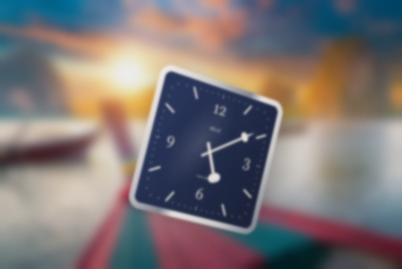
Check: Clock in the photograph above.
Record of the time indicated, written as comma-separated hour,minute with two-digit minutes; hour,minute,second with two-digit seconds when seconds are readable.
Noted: 5,09
